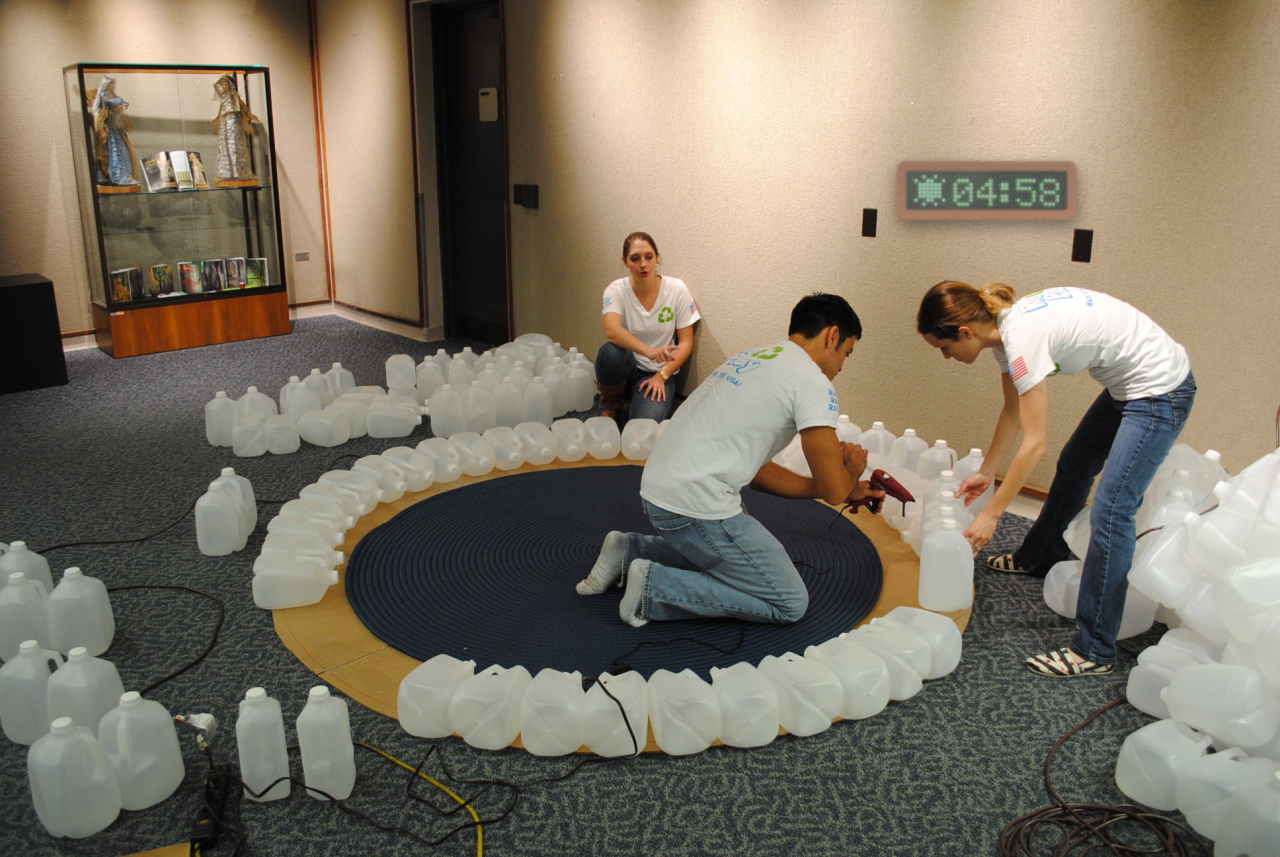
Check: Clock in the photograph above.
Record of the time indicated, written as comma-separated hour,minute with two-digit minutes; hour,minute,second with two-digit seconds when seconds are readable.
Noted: 4,58
